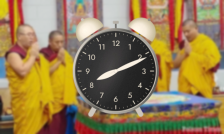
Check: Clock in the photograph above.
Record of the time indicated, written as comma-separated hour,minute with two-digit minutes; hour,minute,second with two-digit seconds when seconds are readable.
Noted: 8,11
